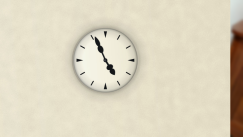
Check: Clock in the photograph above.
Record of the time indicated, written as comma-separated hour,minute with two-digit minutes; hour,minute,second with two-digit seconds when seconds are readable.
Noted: 4,56
